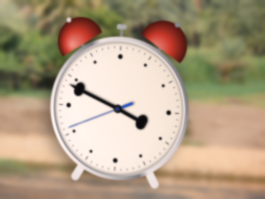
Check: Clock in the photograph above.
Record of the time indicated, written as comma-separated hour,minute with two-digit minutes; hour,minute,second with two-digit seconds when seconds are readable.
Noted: 3,48,41
